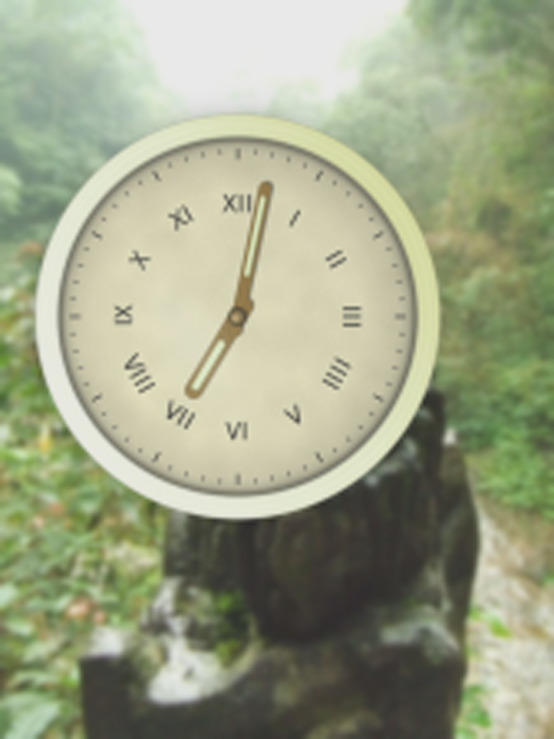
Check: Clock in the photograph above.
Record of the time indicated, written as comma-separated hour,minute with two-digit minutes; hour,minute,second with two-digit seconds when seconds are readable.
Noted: 7,02
